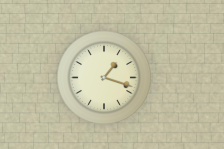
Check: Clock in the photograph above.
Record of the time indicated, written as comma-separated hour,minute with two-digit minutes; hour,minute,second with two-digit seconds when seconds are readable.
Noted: 1,18
